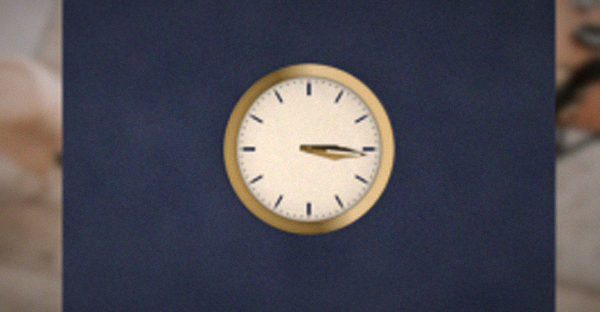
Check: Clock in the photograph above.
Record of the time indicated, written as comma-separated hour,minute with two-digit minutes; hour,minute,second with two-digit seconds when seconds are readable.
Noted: 3,16
